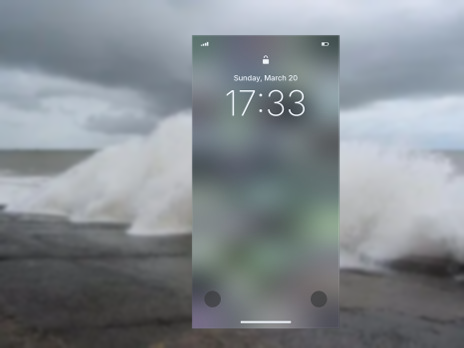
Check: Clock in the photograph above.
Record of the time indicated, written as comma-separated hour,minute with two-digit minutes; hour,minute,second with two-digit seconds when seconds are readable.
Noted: 17,33
